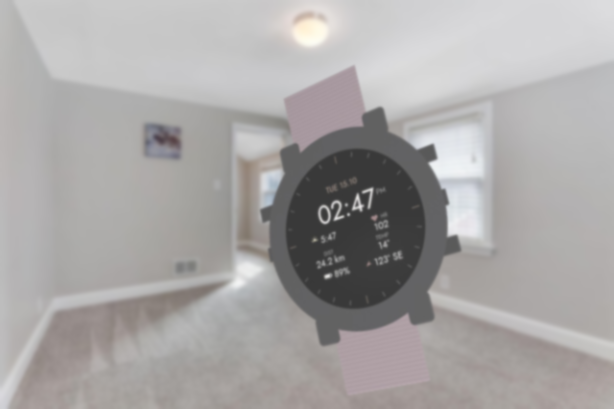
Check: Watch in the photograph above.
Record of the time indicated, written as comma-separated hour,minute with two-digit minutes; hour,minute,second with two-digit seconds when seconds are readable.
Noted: 2,47
